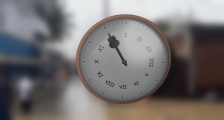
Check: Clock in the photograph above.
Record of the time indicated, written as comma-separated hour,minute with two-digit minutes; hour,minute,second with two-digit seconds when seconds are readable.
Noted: 12,00
